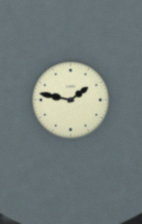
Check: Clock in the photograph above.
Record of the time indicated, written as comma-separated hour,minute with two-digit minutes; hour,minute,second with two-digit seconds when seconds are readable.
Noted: 1,47
